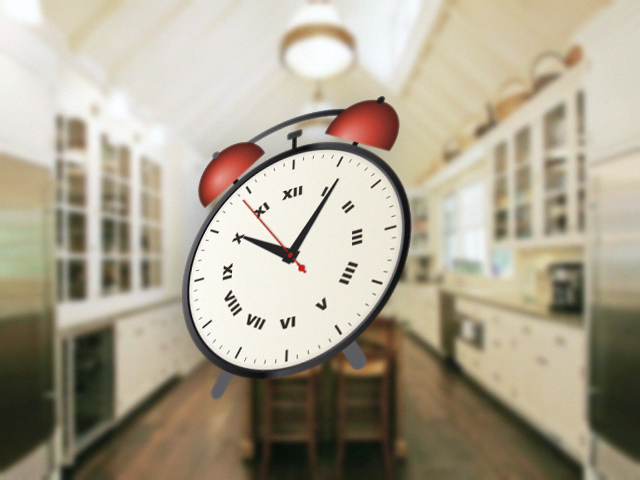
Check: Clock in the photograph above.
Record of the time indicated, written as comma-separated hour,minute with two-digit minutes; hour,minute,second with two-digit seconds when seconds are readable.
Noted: 10,05,54
